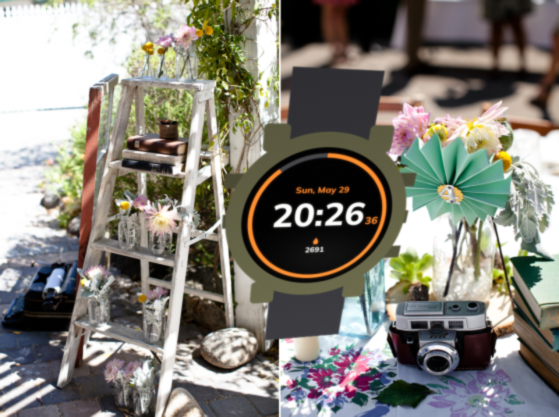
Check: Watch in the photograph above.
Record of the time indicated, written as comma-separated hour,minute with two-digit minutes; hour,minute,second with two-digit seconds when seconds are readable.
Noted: 20,26,36
